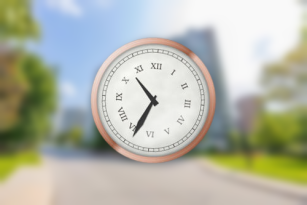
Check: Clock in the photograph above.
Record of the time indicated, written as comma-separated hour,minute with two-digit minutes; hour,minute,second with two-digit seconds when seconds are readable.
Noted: 10,34
